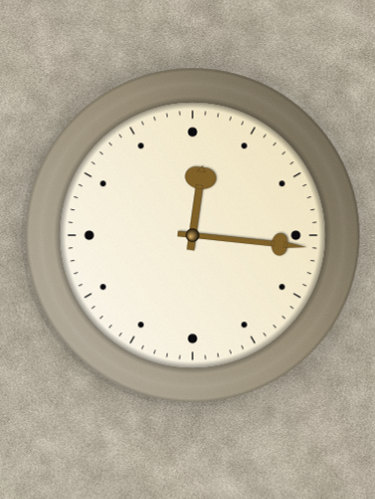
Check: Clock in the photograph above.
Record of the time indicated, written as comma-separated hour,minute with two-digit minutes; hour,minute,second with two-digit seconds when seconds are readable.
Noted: 12,16
